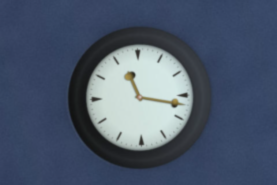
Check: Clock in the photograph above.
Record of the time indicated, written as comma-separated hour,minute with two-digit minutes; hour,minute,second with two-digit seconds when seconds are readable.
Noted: 11,17
